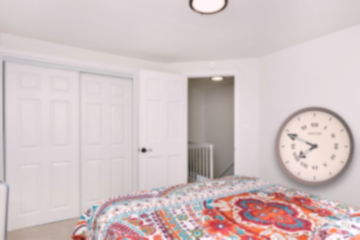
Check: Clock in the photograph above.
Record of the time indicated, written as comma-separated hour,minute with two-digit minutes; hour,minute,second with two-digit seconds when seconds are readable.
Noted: 7,49
